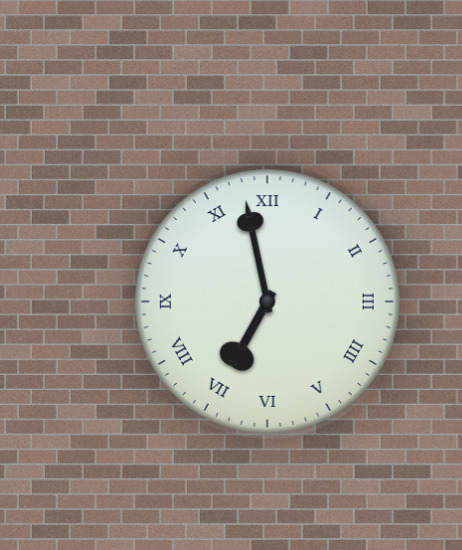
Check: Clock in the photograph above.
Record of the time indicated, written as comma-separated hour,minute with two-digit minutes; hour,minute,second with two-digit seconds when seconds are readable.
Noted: 6,58
